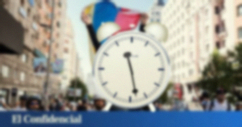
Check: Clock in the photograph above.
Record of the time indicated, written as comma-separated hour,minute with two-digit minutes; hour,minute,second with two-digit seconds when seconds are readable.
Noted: 11,28
